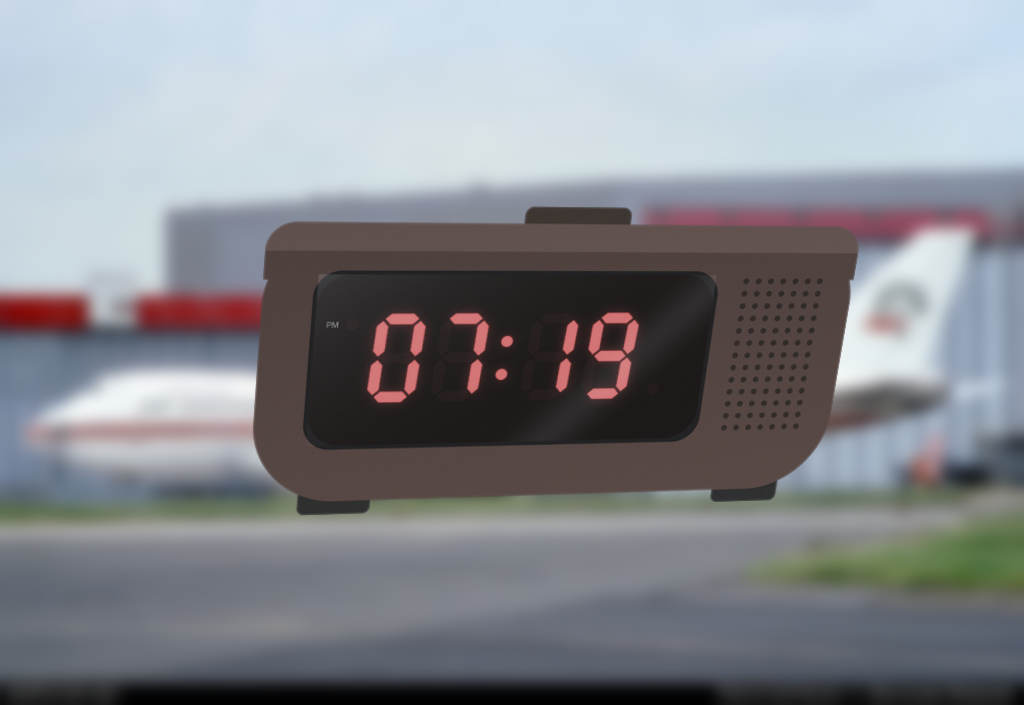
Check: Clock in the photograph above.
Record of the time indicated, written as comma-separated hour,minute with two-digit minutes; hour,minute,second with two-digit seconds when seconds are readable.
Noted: 7,19
